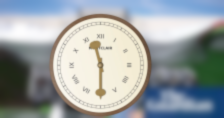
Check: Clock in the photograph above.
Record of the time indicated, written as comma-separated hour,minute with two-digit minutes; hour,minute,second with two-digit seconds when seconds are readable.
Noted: 11,30
